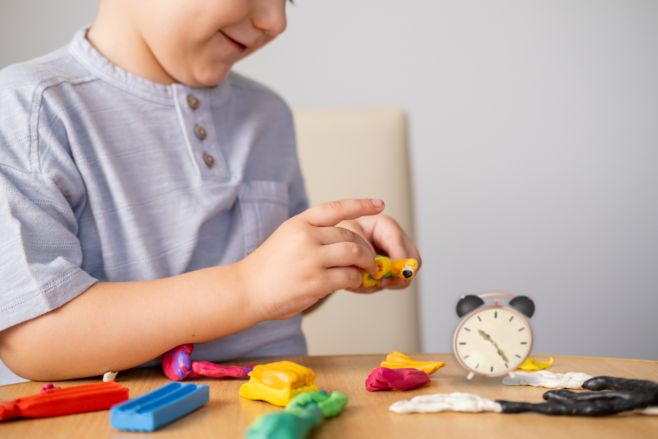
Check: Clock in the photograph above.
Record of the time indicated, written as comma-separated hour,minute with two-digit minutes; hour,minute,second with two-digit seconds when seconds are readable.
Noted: 10,24
